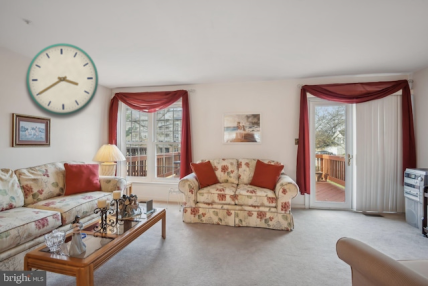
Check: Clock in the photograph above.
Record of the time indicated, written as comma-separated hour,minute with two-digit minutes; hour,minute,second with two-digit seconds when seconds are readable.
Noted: 3,40
